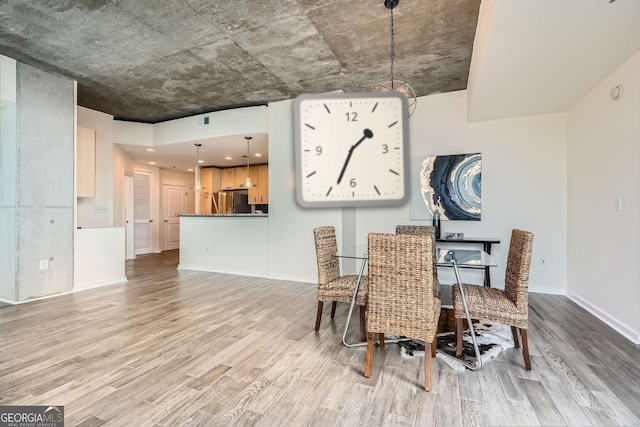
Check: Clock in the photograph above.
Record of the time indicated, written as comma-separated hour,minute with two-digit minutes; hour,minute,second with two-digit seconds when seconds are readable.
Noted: 1,34
